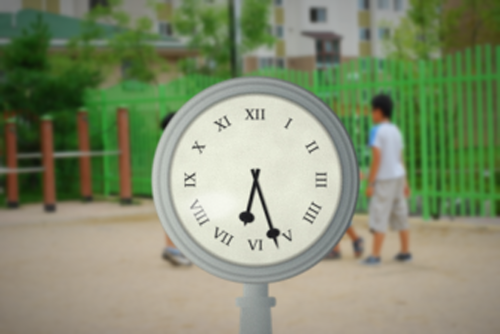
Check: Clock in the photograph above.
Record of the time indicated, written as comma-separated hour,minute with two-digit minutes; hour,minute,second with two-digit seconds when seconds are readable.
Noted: 6,27
